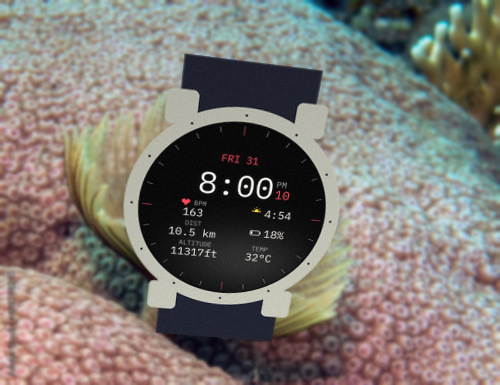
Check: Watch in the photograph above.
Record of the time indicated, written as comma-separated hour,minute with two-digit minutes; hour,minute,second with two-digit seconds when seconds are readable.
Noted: 8,00,10
